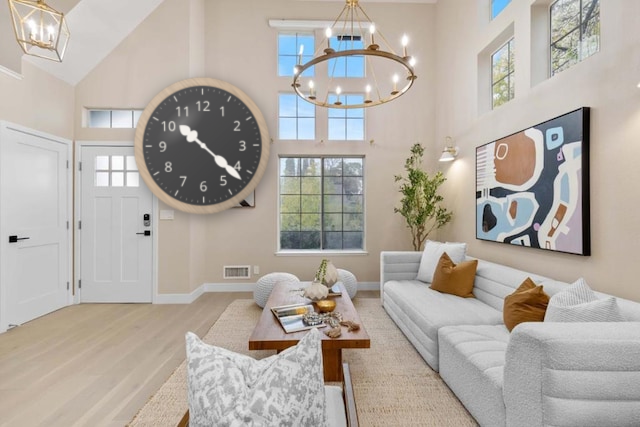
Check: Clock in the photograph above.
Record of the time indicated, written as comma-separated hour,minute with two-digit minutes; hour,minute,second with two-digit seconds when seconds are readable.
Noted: 10,22
